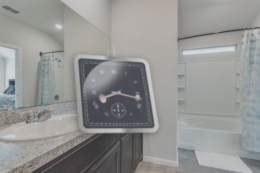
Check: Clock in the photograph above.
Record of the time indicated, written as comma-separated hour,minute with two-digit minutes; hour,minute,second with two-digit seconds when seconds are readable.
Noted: 8,17
